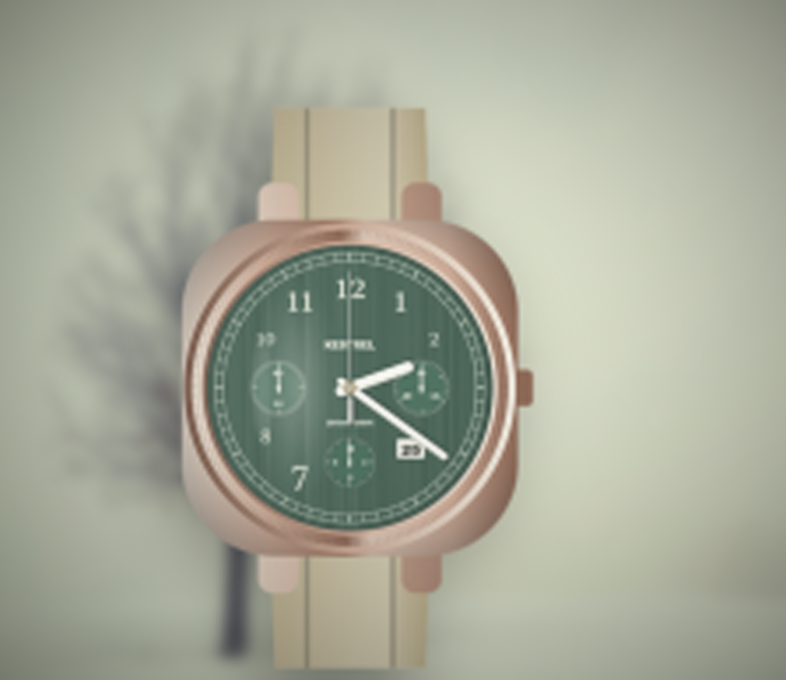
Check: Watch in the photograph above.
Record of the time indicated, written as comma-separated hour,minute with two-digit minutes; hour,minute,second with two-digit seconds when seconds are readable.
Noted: 2,21
